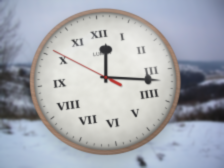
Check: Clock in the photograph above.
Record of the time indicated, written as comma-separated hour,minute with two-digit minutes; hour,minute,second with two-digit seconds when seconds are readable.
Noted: 12,16,51
